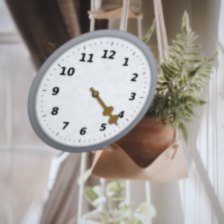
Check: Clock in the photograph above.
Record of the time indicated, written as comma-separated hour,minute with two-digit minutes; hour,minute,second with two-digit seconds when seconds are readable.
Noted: 4,22
